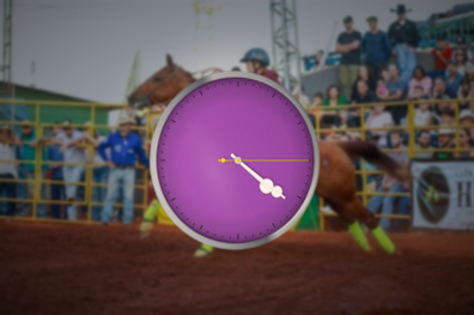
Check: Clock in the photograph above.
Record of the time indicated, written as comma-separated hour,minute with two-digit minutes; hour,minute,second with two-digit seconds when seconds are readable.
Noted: 4,21,15
